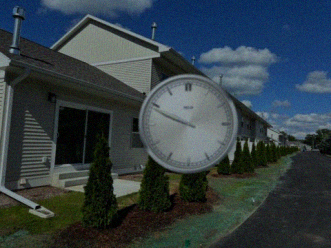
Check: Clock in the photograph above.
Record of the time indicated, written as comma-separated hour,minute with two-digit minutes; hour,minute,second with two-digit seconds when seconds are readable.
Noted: 9,49
